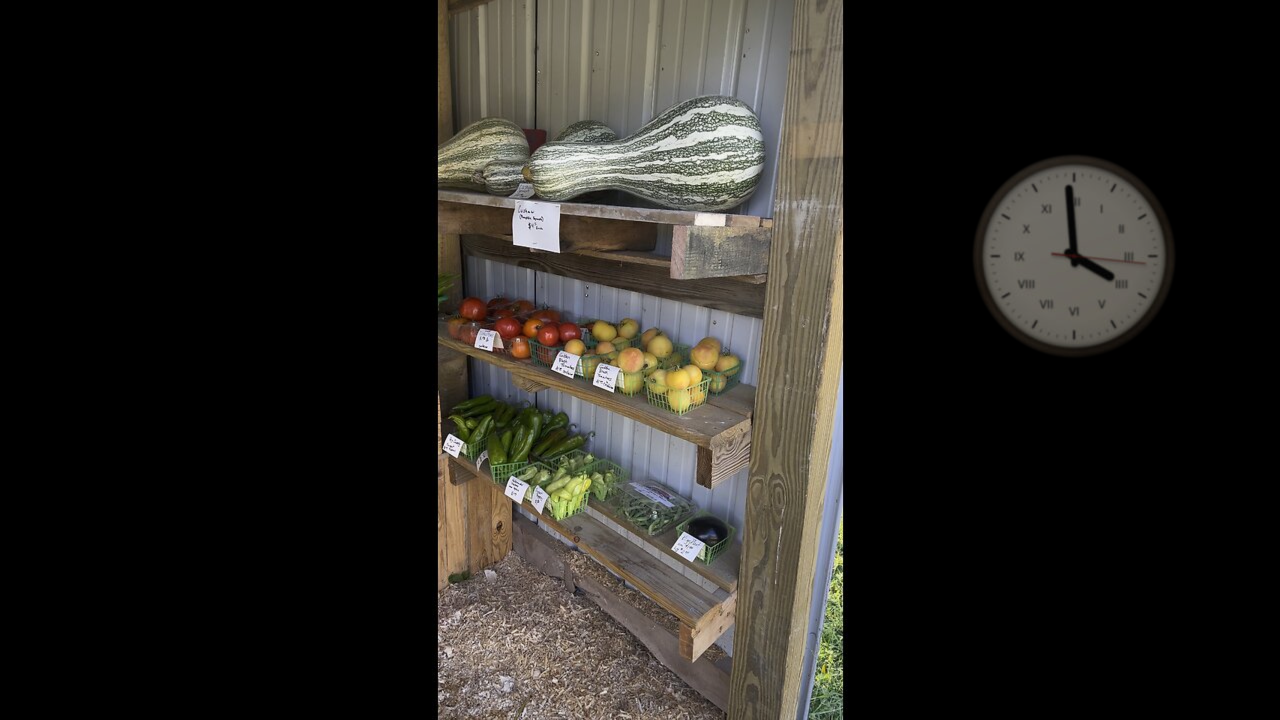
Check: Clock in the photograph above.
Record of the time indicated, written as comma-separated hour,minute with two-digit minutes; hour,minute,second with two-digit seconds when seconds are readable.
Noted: 3,59,16
